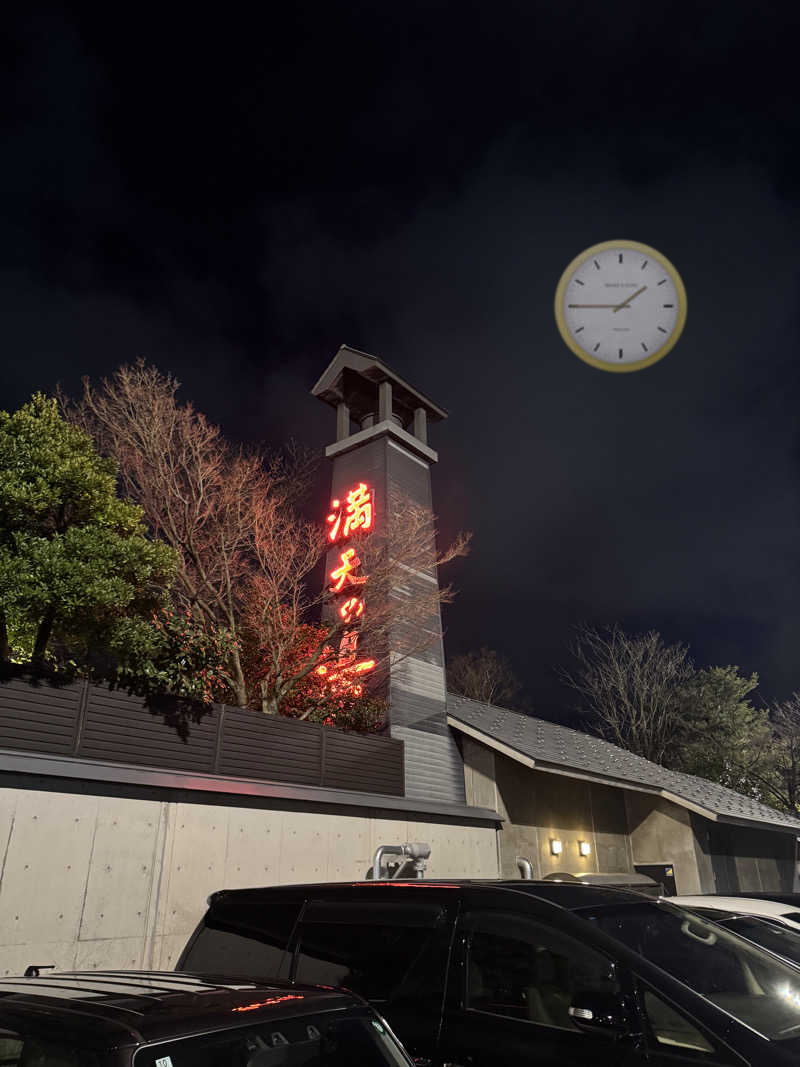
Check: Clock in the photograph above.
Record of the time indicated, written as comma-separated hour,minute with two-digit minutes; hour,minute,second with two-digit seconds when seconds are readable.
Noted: 1,45
